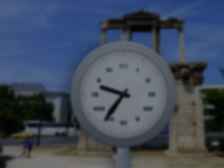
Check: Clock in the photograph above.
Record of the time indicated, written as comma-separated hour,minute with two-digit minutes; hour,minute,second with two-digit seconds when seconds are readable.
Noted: 9,36
